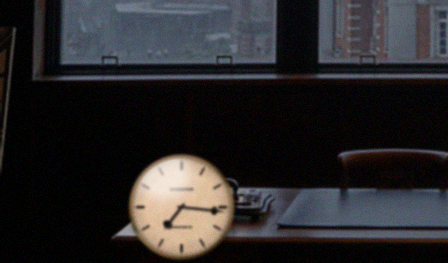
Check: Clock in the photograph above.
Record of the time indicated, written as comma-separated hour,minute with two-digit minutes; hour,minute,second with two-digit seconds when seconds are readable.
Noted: 7,16
